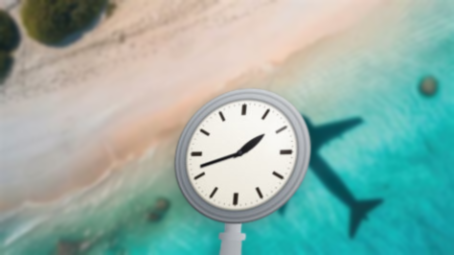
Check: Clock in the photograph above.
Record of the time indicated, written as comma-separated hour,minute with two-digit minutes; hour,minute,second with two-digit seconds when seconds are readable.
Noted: 1,42
